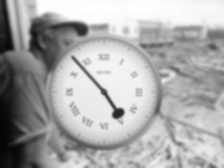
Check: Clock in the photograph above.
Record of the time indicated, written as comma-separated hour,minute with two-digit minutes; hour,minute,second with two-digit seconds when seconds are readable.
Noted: 4,53
